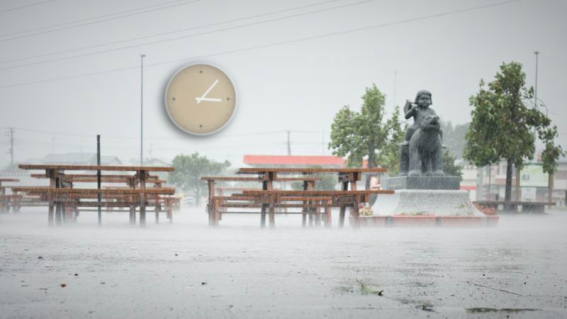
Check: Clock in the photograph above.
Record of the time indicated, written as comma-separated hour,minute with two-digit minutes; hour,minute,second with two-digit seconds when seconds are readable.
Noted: 3,07
